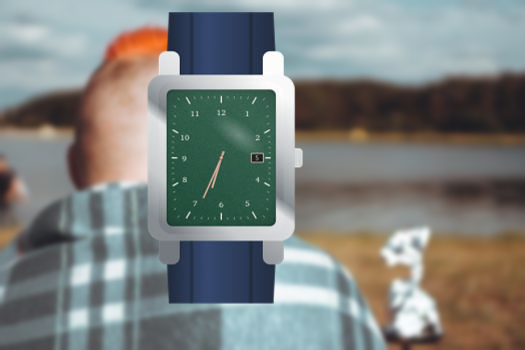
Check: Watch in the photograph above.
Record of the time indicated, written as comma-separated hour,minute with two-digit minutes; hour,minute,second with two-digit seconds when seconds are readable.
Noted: 6,34
